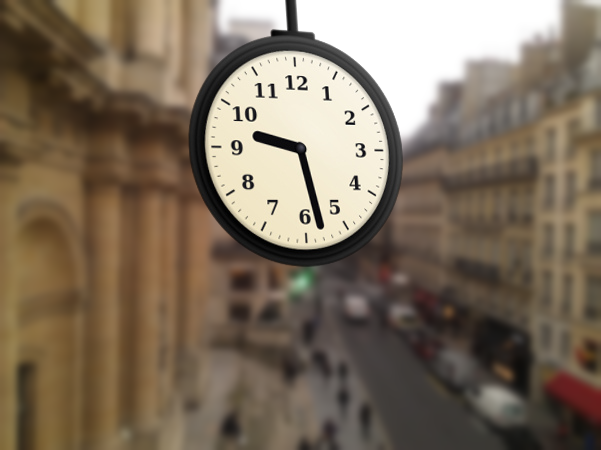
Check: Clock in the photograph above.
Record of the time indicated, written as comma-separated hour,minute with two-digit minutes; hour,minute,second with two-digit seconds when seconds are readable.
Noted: 9,28
